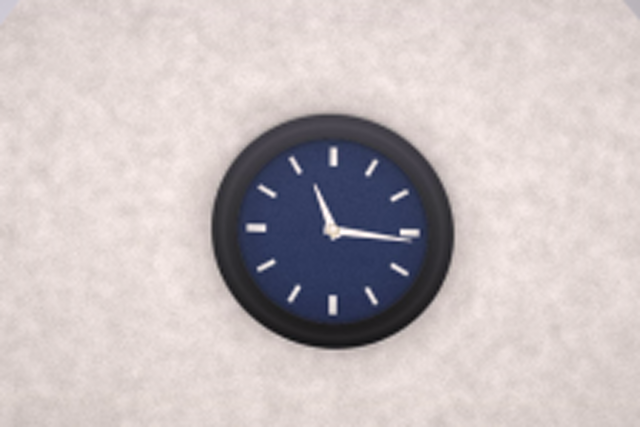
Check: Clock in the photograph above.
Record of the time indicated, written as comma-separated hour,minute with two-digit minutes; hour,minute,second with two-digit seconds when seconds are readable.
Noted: 11,16
